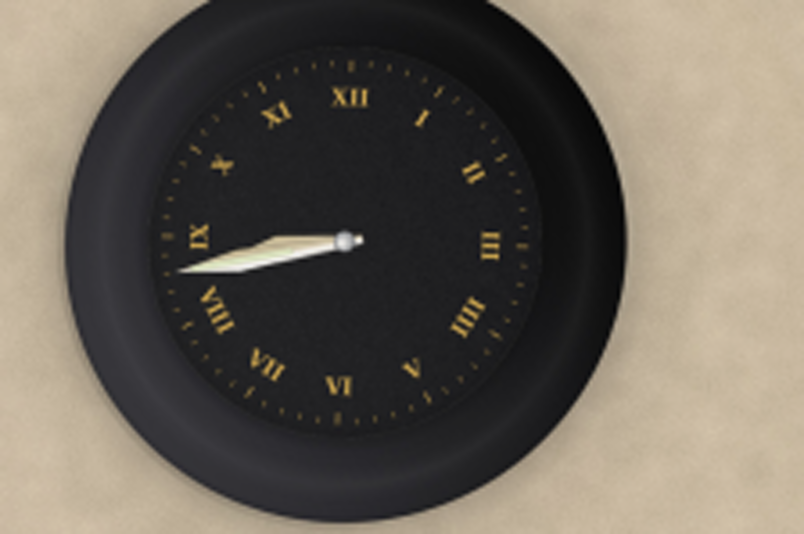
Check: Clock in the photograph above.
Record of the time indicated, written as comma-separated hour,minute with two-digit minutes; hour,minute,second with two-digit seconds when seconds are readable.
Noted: 8,43
